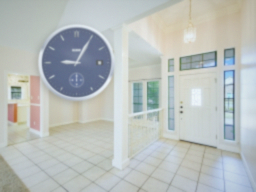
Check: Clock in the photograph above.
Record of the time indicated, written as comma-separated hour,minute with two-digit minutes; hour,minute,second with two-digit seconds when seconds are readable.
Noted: 9,05
